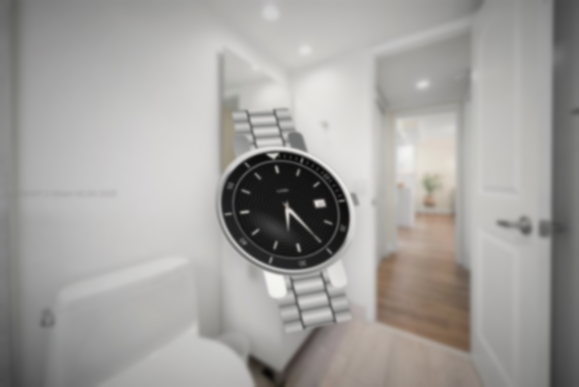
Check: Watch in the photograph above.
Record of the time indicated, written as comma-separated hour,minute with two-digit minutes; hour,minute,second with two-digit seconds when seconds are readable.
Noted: 6,25
